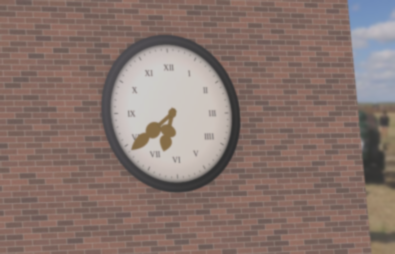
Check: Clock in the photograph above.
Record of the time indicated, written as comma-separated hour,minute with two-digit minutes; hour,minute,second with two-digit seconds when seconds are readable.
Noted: 6,39
